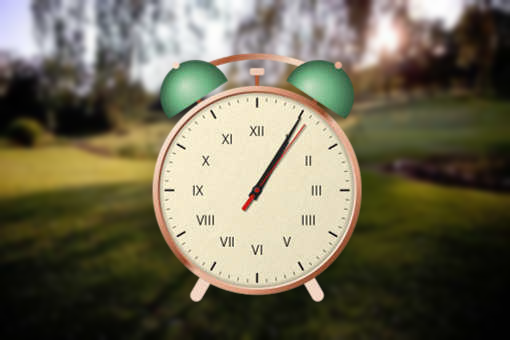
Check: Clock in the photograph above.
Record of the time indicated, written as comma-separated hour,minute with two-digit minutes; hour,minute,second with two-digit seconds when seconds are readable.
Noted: 1,05,06
